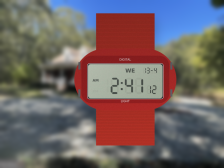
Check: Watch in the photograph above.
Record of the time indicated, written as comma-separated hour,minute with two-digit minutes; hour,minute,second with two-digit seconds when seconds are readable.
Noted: 2,41,12
